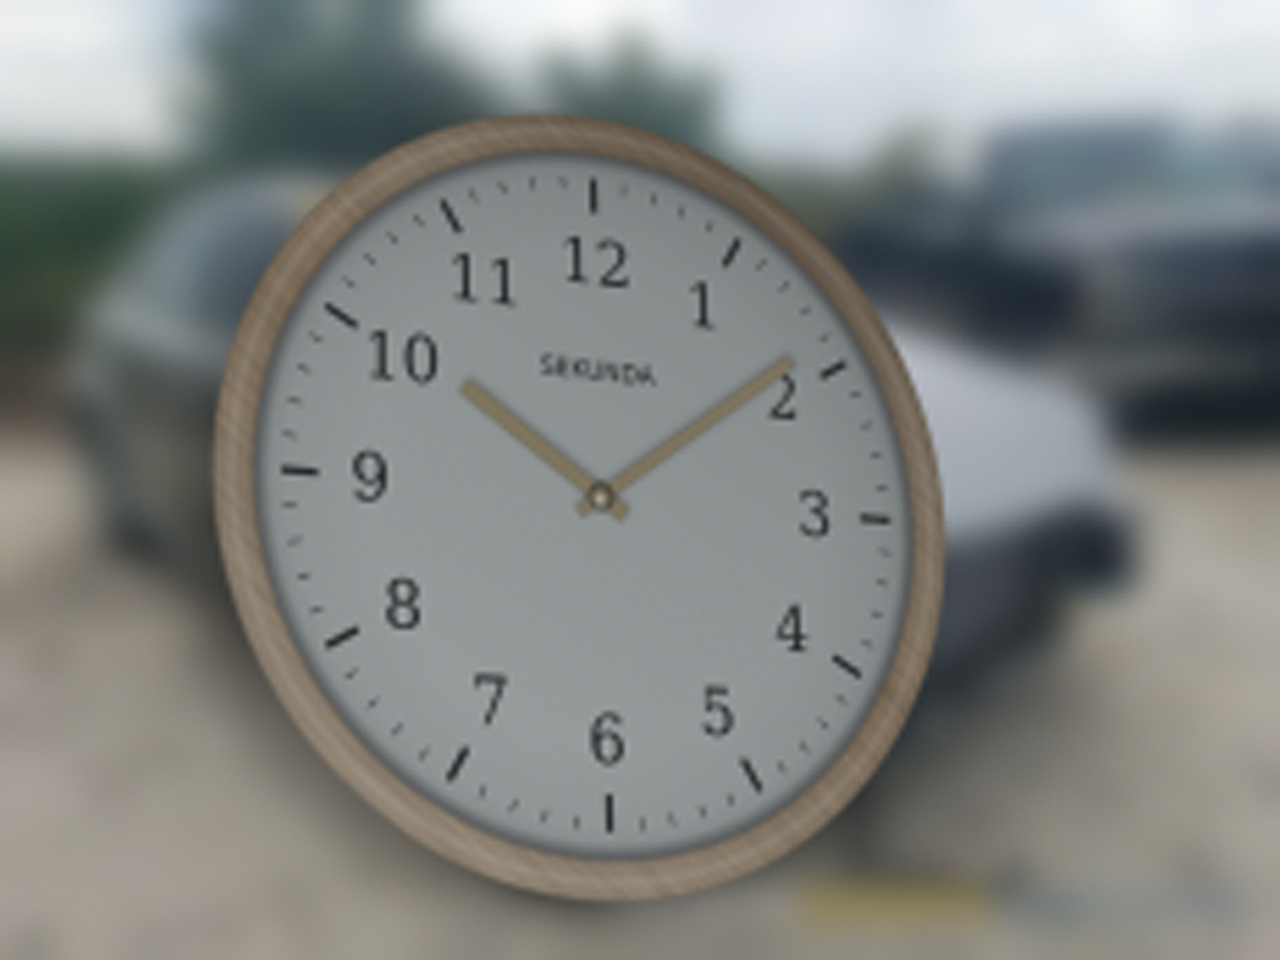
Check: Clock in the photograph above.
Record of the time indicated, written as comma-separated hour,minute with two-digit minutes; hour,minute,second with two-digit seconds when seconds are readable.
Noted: 10,09
